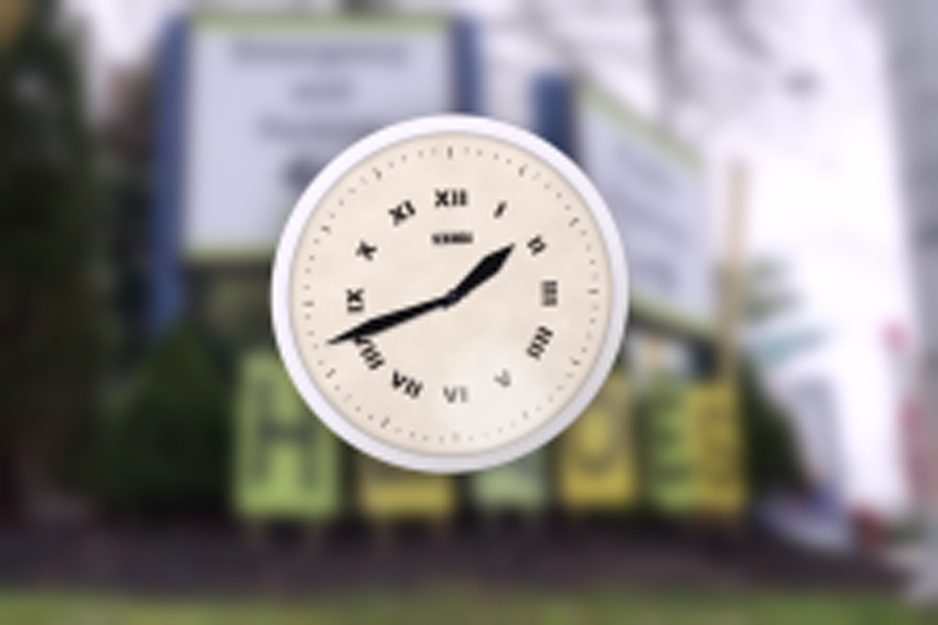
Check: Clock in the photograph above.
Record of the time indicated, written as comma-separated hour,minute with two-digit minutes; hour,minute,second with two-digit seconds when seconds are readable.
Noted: 1,42
